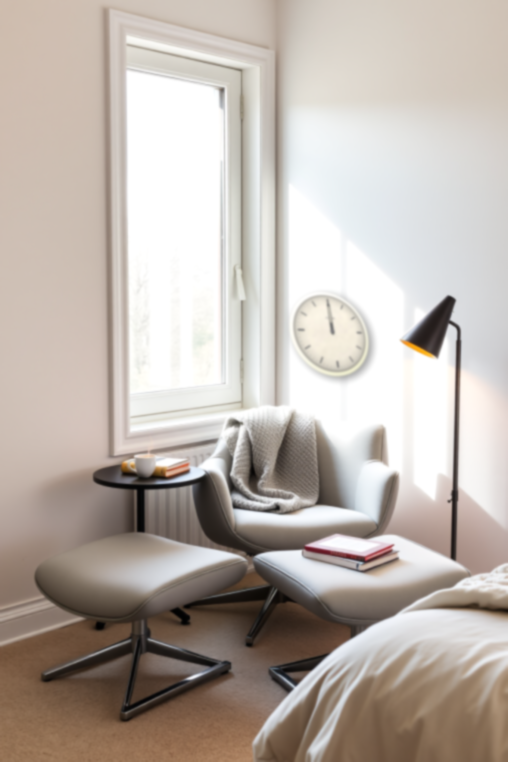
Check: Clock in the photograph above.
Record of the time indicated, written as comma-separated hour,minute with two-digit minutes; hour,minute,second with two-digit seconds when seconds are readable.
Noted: 12,00
